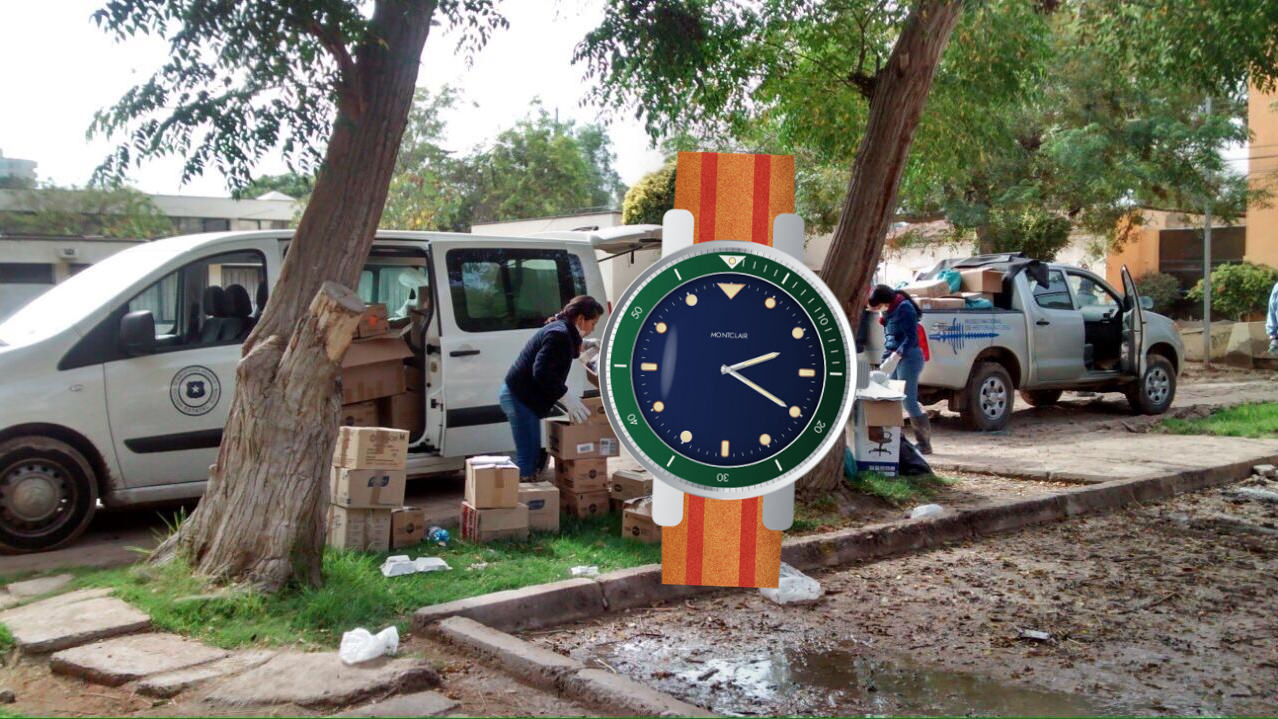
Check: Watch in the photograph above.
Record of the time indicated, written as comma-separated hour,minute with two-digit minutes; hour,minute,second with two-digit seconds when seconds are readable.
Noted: 2,20
